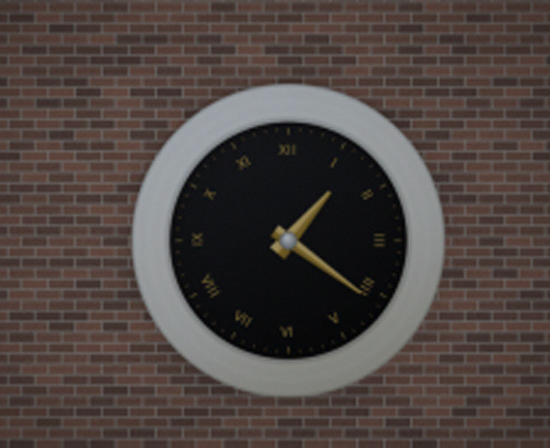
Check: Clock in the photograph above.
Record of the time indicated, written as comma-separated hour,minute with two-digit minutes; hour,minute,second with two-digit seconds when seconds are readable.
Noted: 1,21
